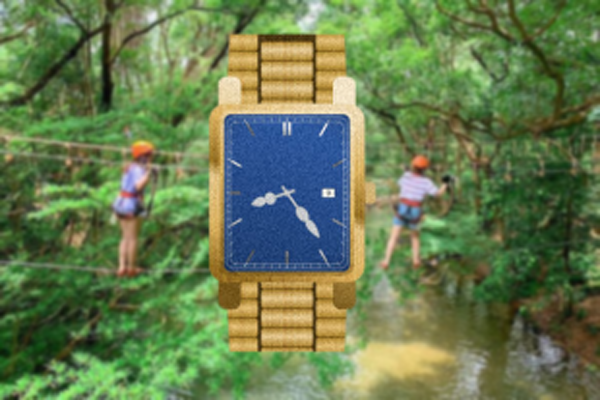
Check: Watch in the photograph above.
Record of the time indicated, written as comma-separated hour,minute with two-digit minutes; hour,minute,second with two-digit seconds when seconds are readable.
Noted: 8,24
